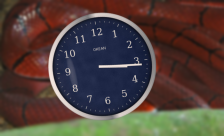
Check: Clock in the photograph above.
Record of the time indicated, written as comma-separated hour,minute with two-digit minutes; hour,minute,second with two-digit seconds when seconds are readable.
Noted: 3,16
